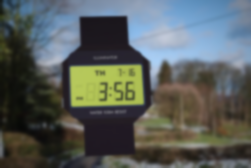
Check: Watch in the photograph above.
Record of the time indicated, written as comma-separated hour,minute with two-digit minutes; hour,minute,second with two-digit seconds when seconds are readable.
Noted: 3,56
